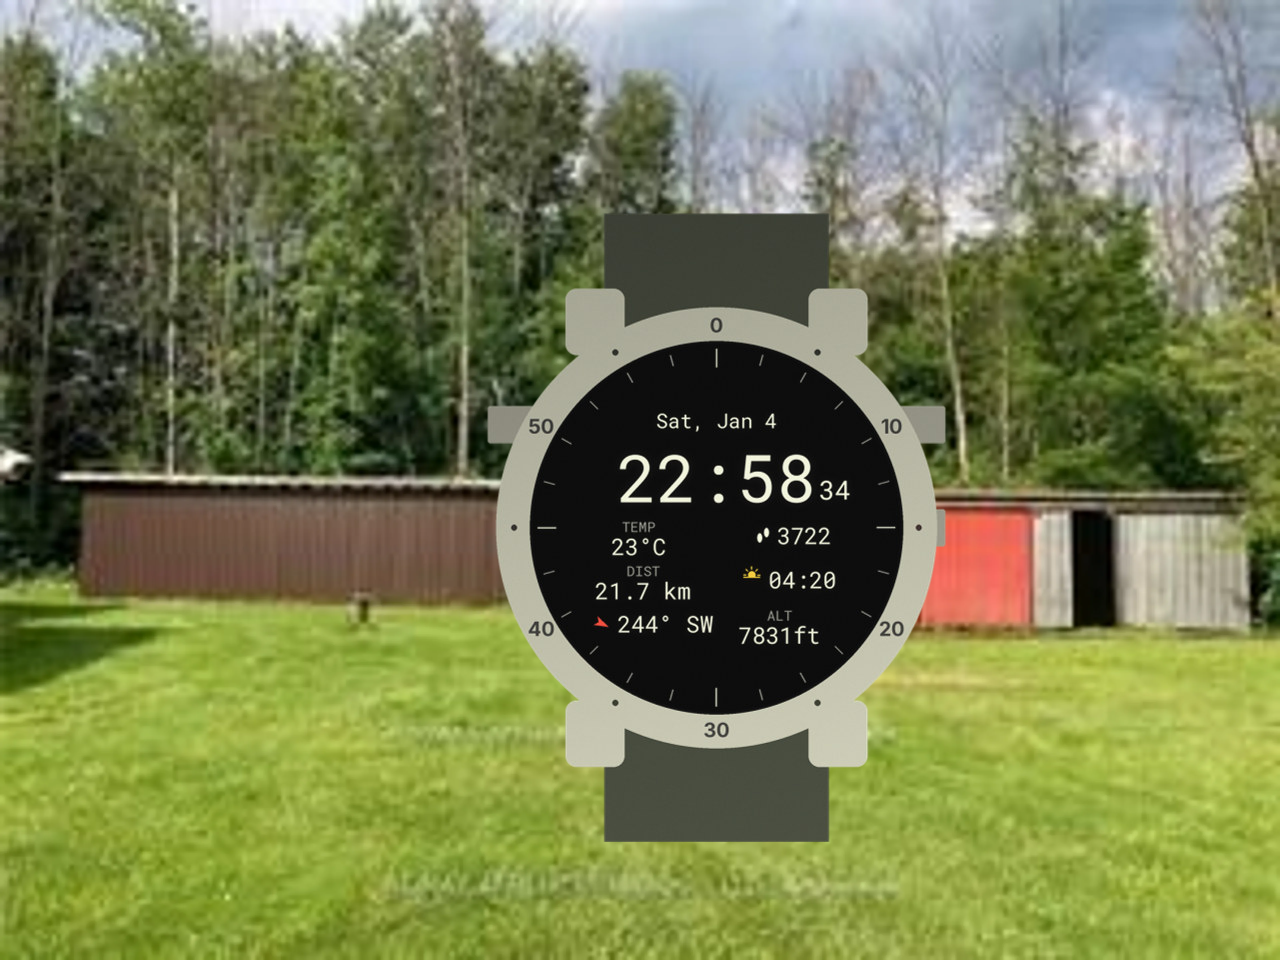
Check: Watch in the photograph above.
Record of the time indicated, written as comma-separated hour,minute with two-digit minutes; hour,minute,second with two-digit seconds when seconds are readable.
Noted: 22,58,34
